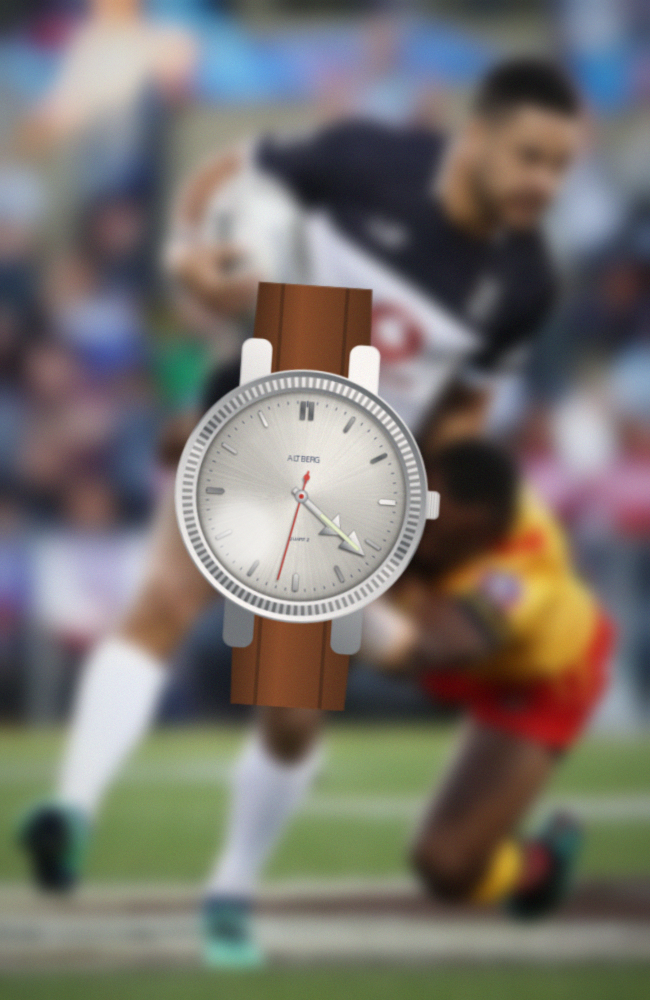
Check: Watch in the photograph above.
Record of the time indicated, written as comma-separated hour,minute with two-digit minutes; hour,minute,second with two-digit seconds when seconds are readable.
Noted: 4,21,32
